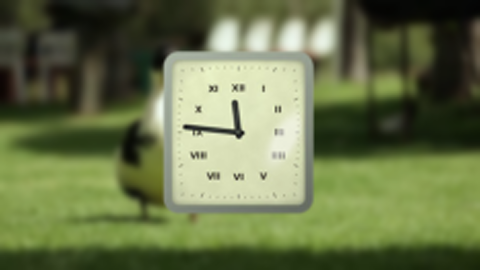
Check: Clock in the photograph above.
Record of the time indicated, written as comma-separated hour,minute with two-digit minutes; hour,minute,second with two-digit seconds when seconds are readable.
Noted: 11,46
